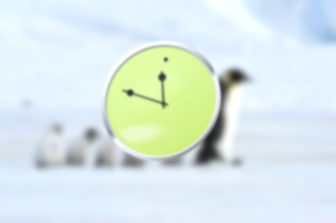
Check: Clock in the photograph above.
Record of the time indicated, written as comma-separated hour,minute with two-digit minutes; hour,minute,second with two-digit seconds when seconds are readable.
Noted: 11,48
